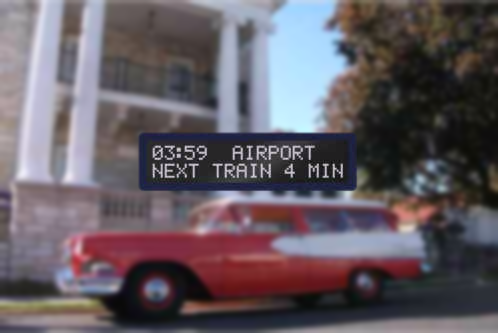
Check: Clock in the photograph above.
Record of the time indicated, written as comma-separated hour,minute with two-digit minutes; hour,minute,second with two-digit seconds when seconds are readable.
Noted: 3,59
